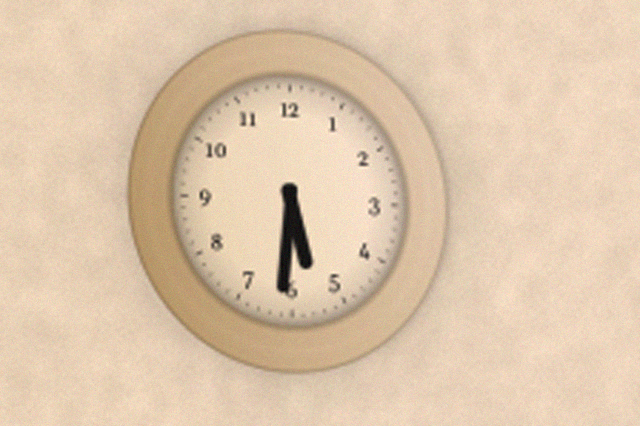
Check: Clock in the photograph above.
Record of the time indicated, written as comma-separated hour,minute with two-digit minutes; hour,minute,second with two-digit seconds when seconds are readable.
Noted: 5,31
